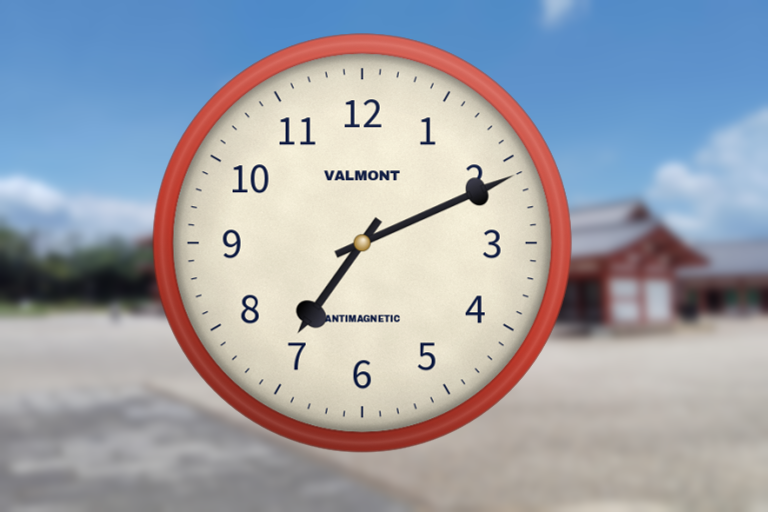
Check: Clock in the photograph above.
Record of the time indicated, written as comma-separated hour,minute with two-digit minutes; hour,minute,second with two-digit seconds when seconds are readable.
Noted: 7,11
